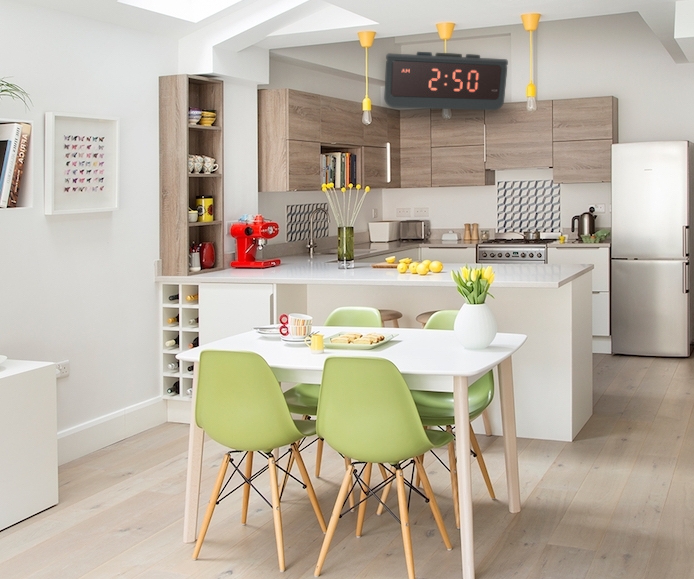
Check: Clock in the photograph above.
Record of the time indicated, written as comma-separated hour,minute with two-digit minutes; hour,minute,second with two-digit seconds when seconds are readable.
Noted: 2,50
